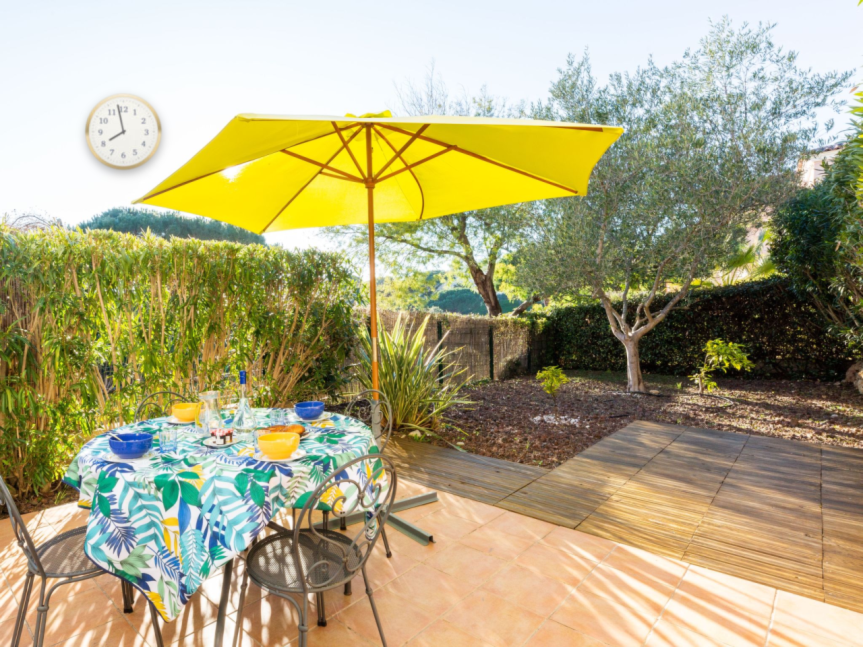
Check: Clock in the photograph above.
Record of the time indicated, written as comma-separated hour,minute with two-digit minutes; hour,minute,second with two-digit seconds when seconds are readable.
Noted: 7,58
